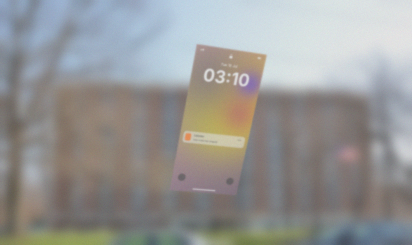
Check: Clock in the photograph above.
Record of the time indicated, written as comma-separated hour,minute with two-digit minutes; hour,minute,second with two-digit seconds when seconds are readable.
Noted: 3,10
